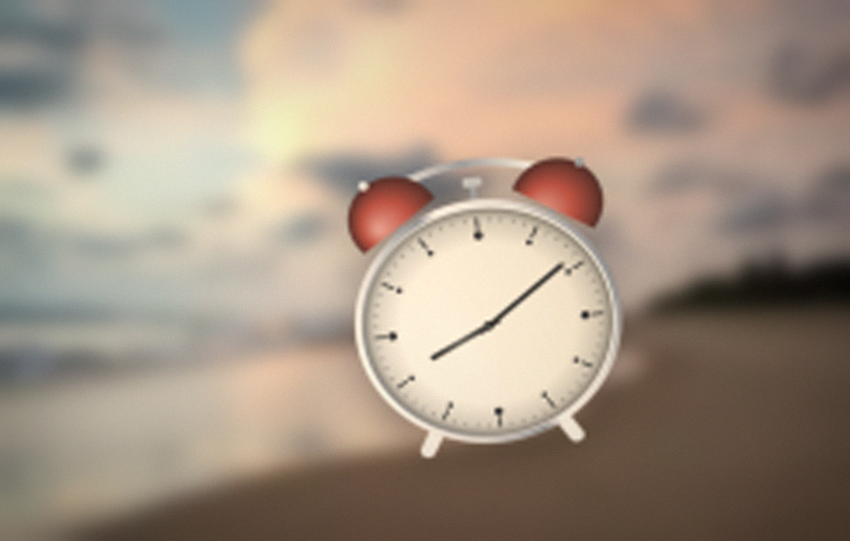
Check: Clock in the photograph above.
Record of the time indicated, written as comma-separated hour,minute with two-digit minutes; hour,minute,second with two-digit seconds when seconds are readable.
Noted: 8,09
